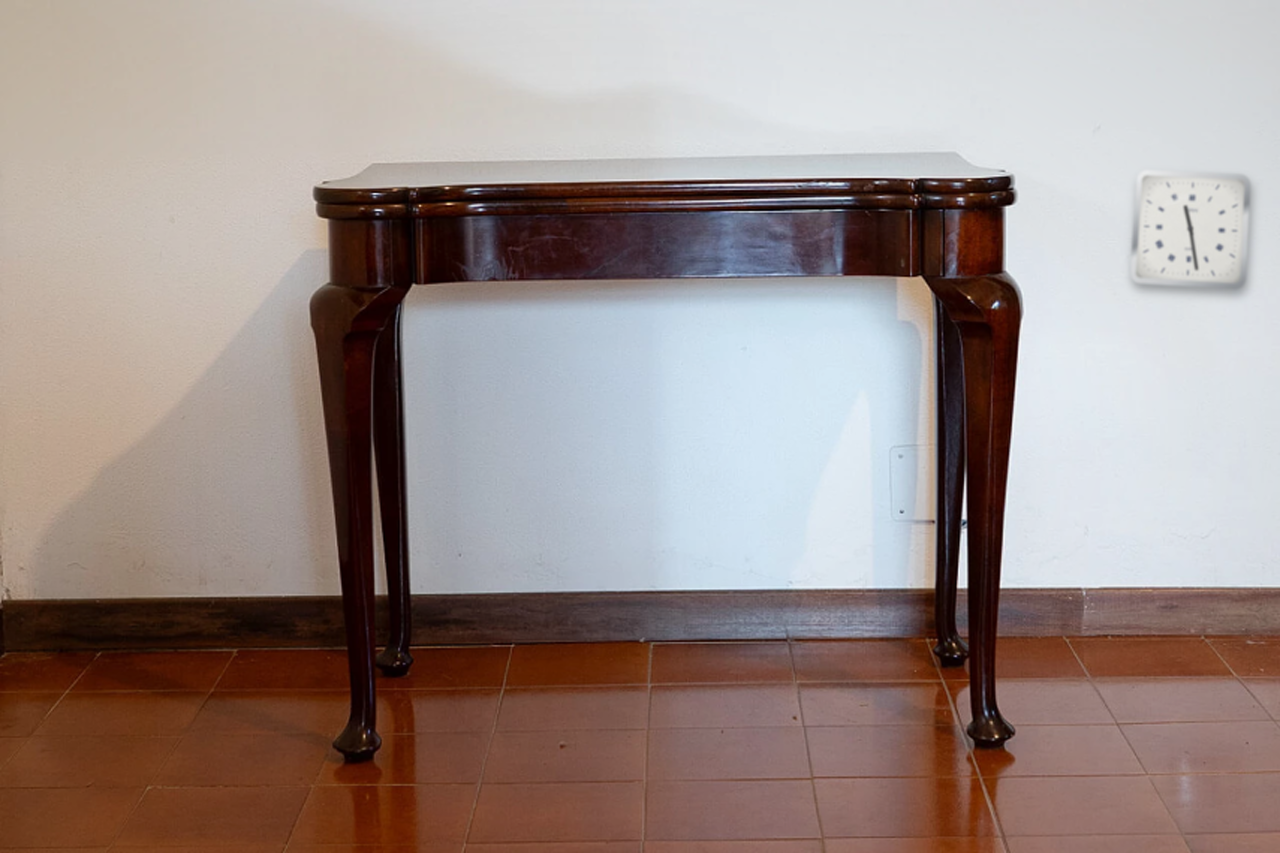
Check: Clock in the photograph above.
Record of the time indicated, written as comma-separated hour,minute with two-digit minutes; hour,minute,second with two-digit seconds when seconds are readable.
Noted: 11,28
